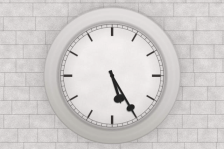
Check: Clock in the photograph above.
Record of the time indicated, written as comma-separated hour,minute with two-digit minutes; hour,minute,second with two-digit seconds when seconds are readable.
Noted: 5,25
